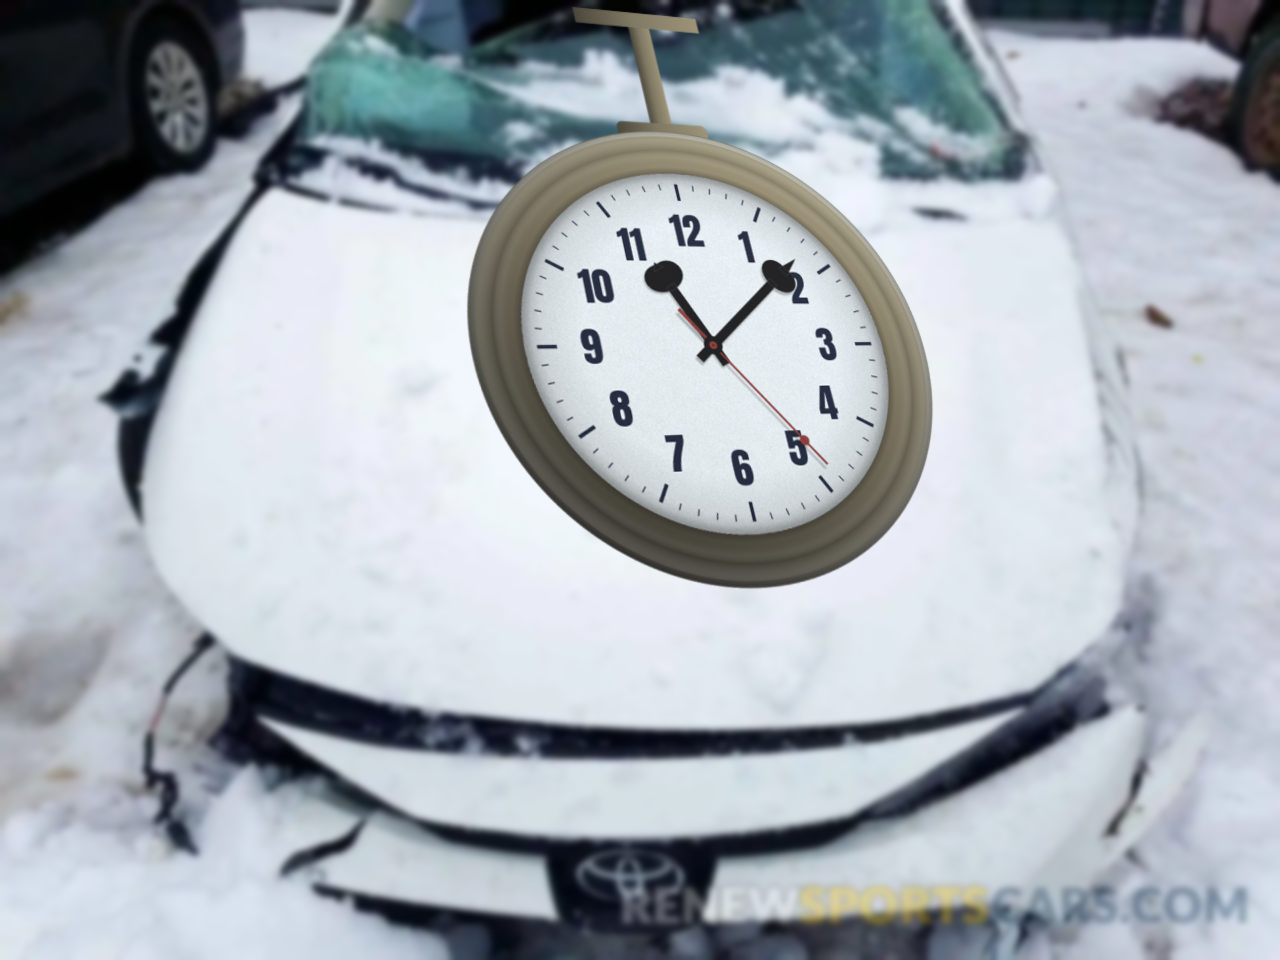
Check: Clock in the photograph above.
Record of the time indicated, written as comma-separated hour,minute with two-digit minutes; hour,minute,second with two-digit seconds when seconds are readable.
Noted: 11,08,24
